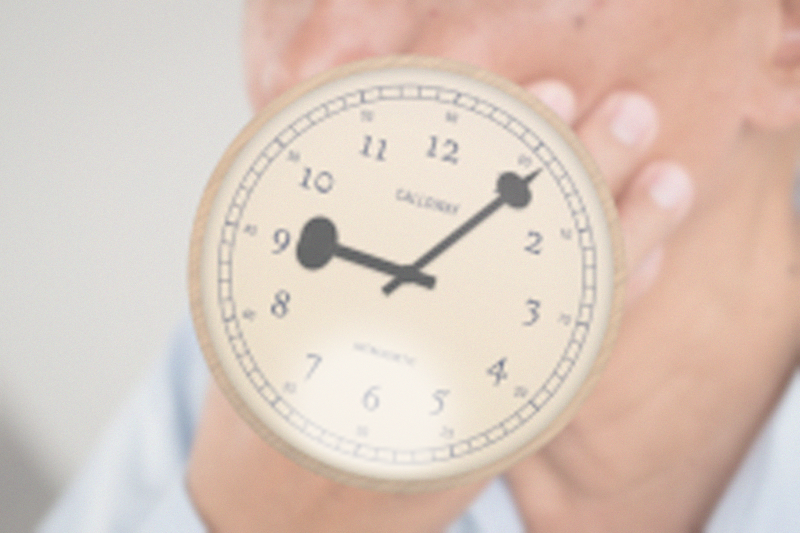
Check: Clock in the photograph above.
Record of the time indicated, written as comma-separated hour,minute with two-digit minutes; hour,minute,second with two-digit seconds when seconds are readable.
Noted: 9,06
